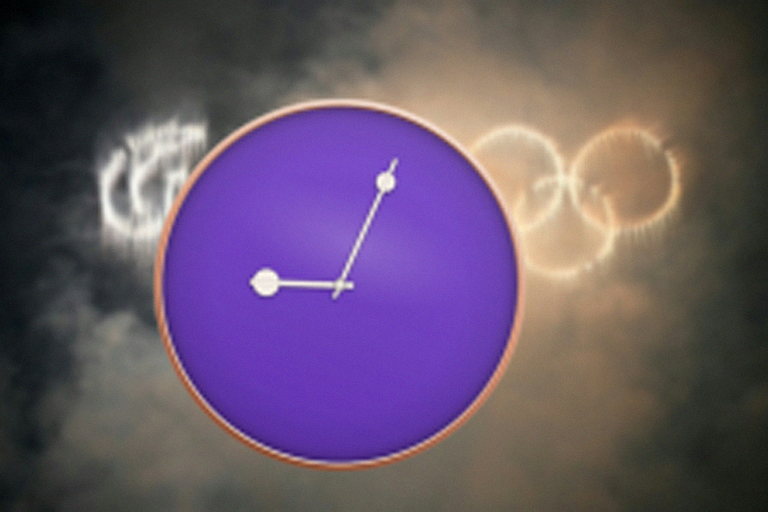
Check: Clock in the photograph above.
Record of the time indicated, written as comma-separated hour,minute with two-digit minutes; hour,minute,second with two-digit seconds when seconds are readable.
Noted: 9,04
